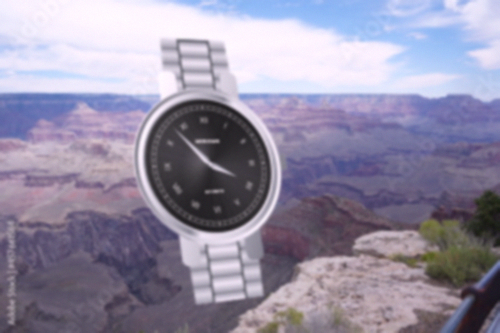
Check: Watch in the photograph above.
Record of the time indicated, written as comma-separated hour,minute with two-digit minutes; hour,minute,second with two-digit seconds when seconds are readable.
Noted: 3,53
